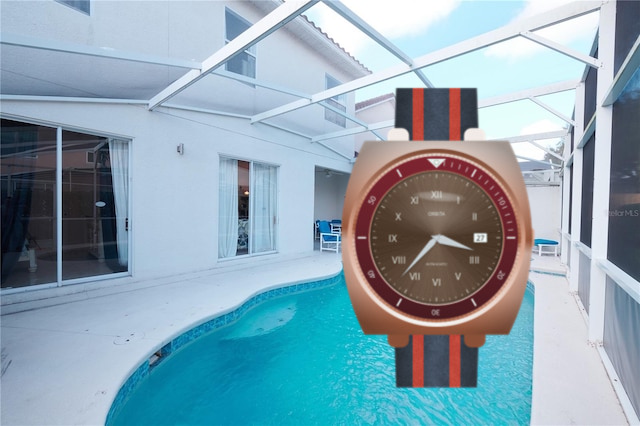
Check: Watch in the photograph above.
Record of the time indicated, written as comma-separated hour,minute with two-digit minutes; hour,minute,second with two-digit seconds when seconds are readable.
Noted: 3,37
